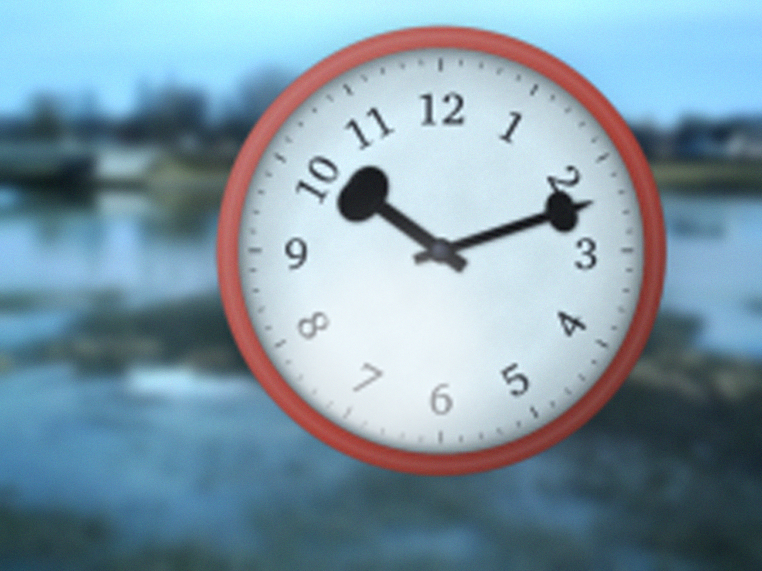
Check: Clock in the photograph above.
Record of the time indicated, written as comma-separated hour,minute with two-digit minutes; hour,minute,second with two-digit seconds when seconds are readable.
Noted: 10,12
